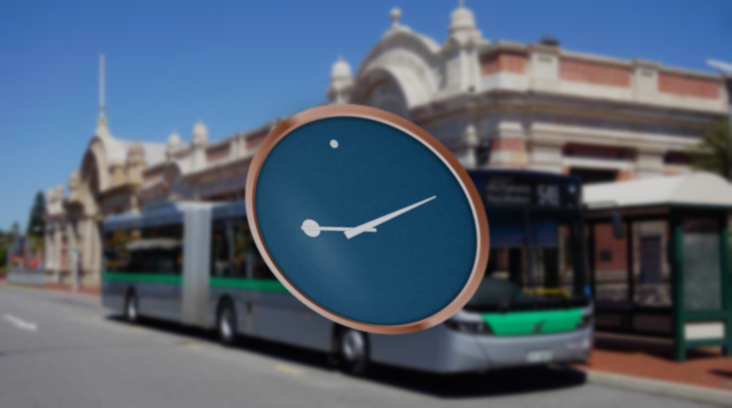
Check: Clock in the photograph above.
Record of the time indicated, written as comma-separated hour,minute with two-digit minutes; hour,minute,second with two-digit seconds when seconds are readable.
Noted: 9,12
